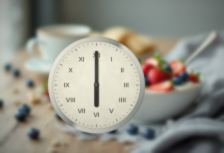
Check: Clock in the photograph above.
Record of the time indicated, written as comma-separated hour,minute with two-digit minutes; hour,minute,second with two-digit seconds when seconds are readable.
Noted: 6,00
